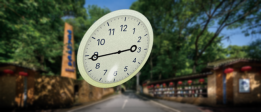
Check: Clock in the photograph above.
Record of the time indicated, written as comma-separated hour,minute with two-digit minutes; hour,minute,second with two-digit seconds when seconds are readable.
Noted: 2,44
